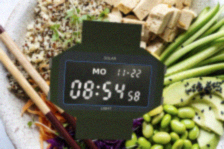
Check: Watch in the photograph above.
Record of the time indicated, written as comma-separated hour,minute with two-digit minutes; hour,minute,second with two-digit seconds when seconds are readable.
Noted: 8,54,58
